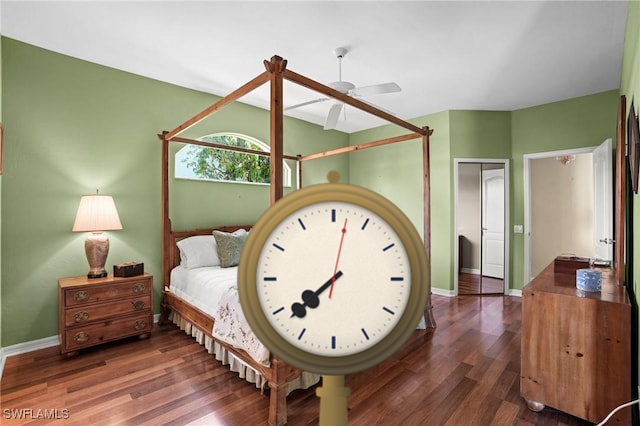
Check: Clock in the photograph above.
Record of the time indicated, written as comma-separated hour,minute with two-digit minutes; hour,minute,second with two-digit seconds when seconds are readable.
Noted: 7,38,02
